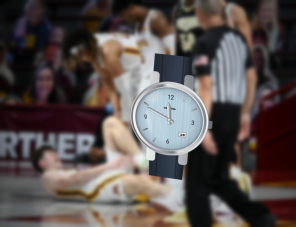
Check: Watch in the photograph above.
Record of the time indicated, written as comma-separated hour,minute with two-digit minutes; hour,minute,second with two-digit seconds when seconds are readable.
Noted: 11,49
